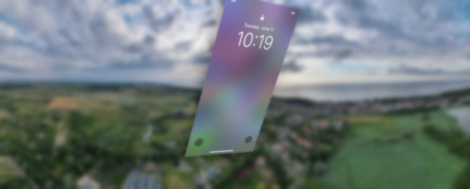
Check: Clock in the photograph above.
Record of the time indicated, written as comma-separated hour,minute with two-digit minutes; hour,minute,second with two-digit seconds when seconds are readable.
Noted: 10,19
